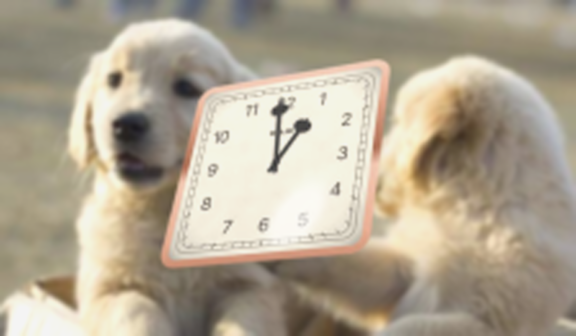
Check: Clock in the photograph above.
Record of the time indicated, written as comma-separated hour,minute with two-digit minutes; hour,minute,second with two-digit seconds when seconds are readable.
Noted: 12,59
